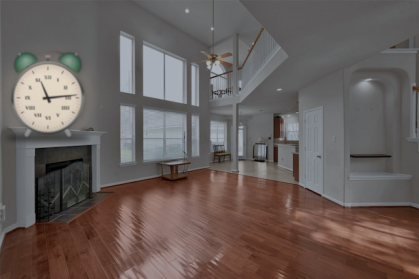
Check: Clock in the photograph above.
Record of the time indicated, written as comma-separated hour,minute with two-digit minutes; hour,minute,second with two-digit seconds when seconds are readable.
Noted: 11,14
